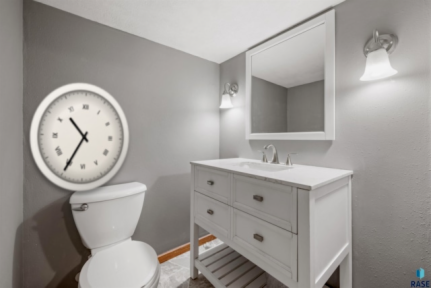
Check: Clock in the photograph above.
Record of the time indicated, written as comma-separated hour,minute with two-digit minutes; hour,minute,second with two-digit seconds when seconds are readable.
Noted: 10,35
